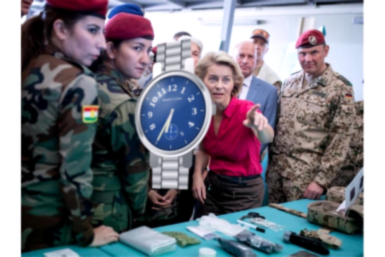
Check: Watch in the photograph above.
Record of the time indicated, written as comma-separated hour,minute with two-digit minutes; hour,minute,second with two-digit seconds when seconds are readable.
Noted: 6,35
